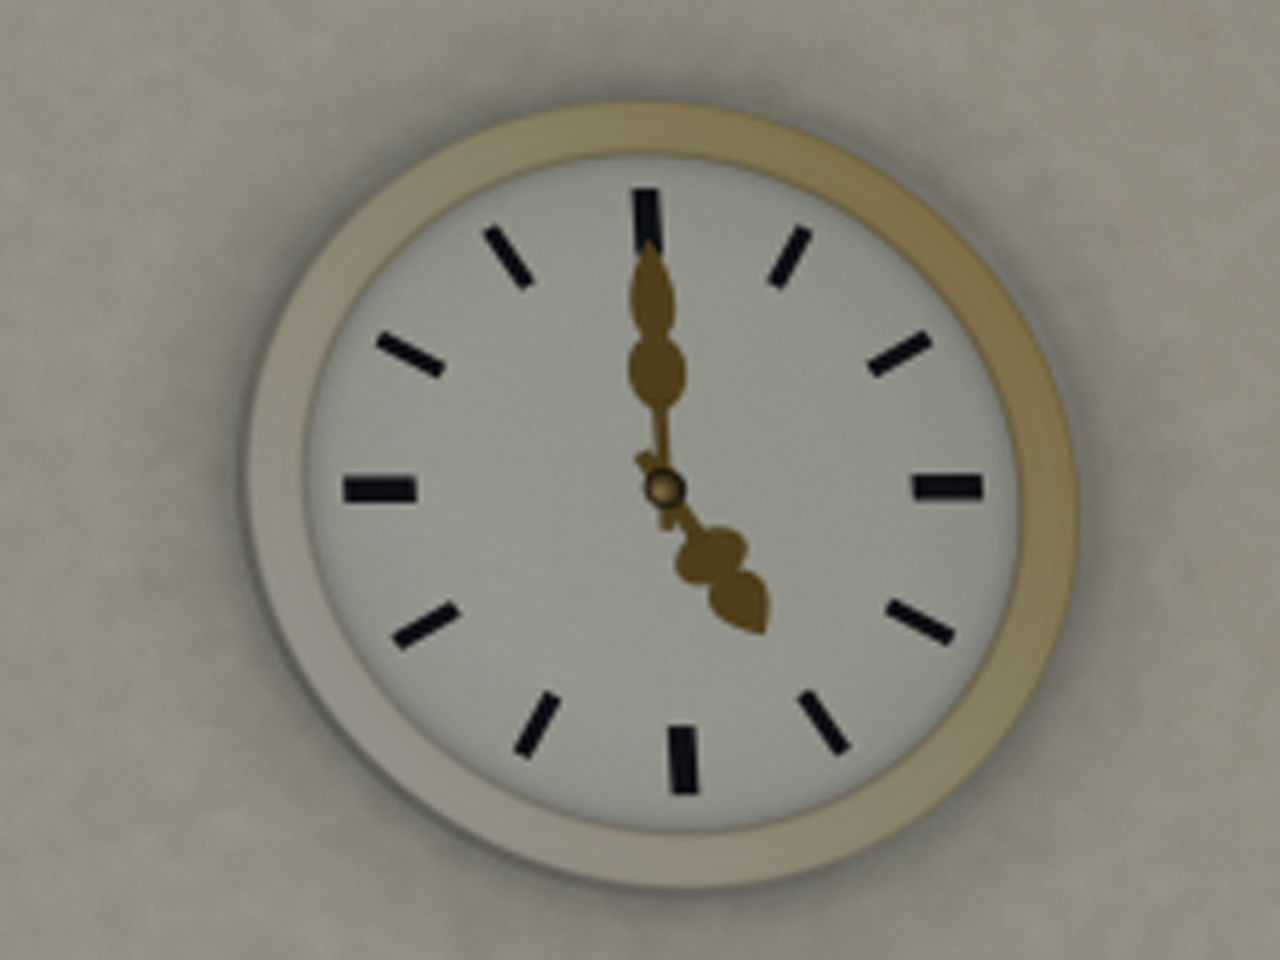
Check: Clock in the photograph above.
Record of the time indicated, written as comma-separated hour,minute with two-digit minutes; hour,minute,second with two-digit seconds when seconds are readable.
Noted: 5,00
